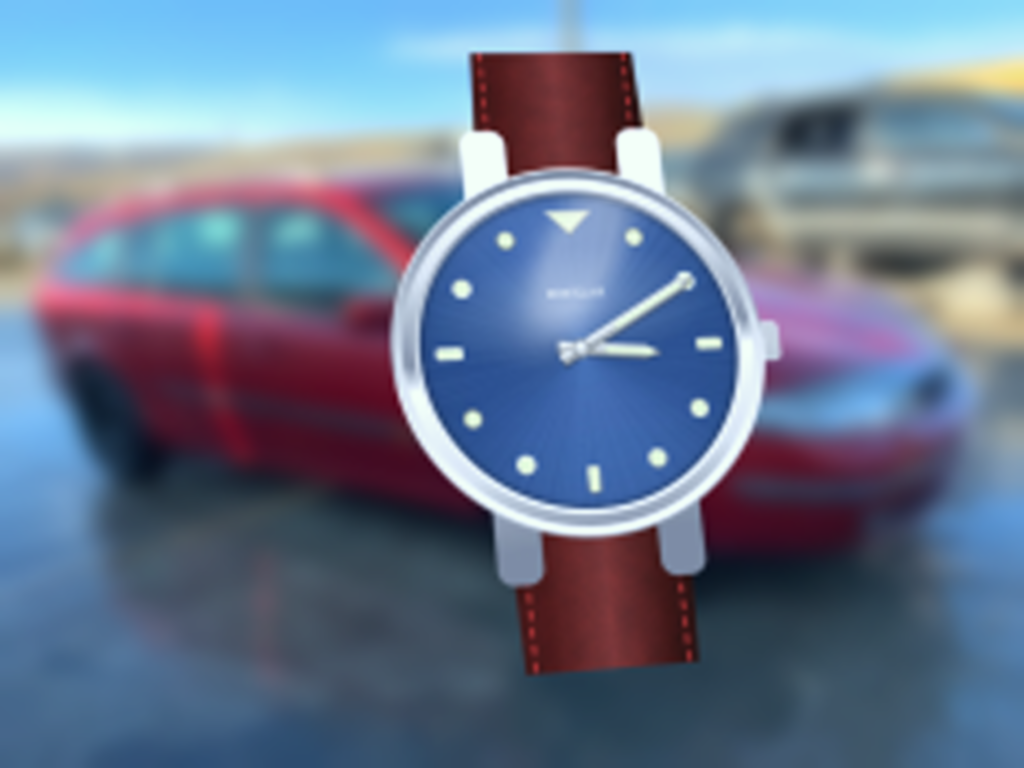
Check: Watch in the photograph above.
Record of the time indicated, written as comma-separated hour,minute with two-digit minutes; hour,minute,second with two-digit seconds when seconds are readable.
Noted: 3,10
